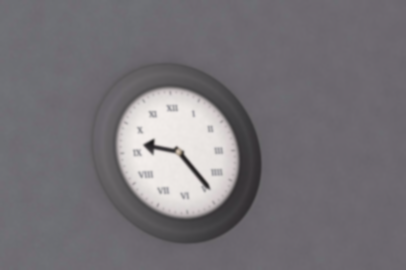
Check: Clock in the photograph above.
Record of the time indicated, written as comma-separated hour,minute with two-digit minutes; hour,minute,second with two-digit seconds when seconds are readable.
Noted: 9,24
